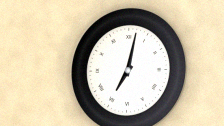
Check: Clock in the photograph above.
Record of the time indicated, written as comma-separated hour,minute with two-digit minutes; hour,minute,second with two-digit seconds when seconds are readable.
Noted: 7,02
